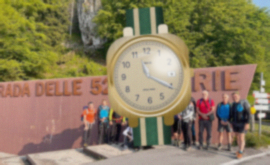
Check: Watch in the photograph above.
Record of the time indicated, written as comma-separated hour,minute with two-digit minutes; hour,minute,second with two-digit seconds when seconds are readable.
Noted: 11,20
